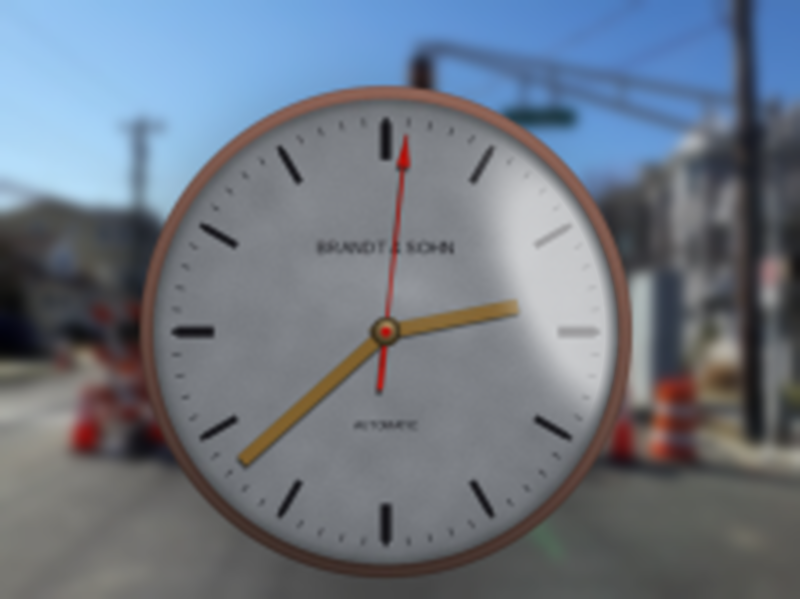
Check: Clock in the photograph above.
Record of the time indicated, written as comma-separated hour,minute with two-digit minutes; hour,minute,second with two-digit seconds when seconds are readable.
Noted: 2,38,01
